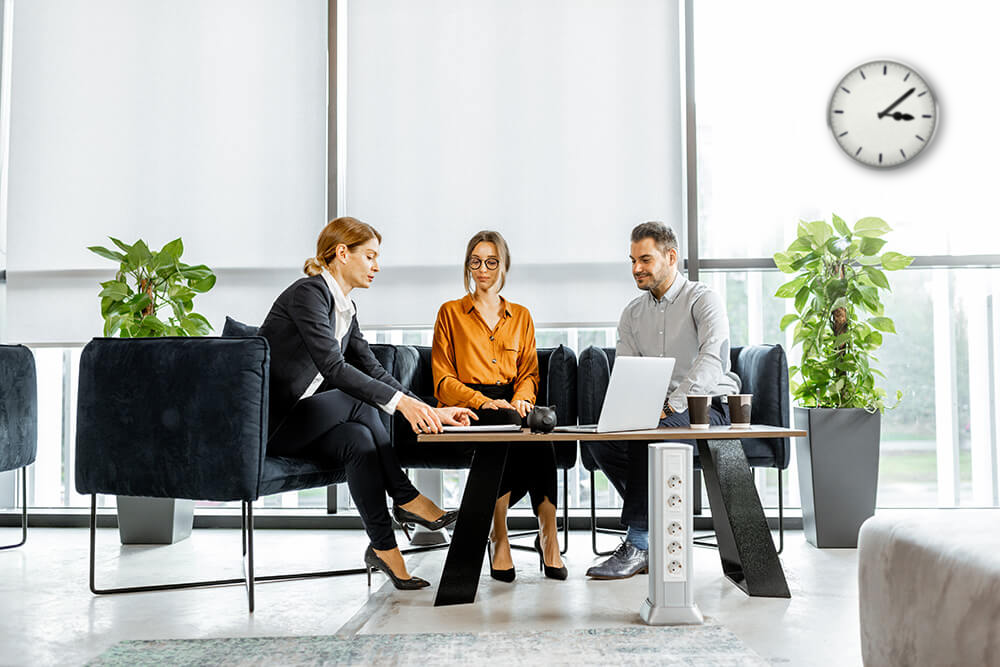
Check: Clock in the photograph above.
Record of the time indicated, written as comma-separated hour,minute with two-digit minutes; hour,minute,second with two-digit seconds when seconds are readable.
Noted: 3,08
